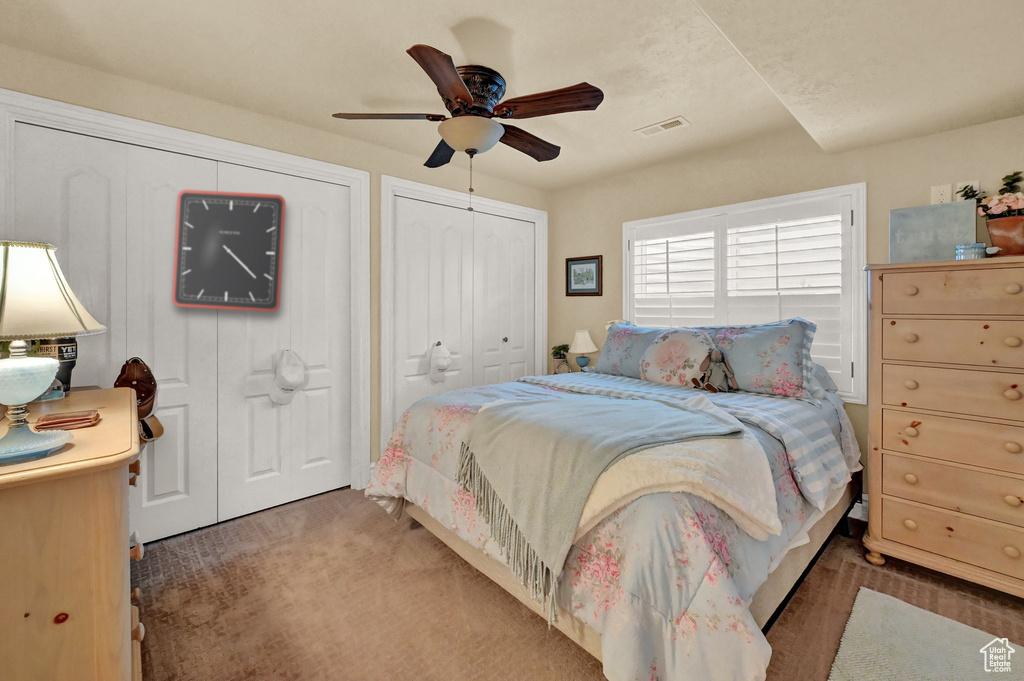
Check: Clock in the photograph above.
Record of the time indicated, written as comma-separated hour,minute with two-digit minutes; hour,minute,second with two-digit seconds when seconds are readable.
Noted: 4,22
